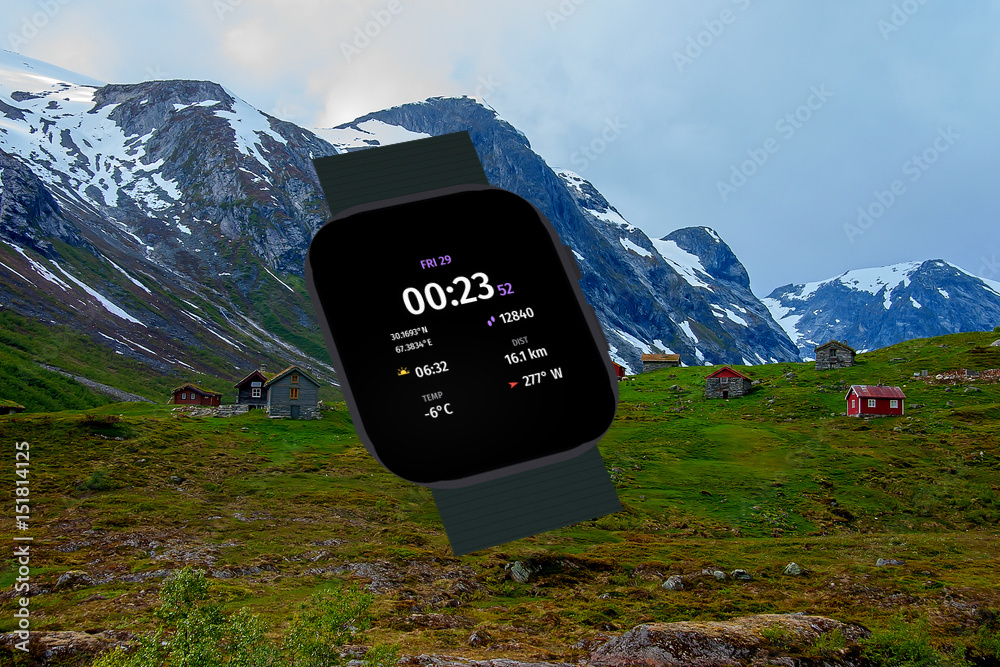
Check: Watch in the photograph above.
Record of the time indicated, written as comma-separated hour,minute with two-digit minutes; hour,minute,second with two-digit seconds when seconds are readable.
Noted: 0,23,52
